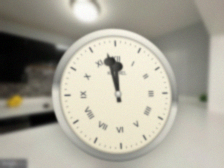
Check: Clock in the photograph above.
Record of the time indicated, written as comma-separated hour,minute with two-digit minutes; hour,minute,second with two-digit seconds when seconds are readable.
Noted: 11,58
